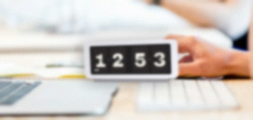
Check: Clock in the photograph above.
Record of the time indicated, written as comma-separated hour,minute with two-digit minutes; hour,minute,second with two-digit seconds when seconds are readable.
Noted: 12,53
